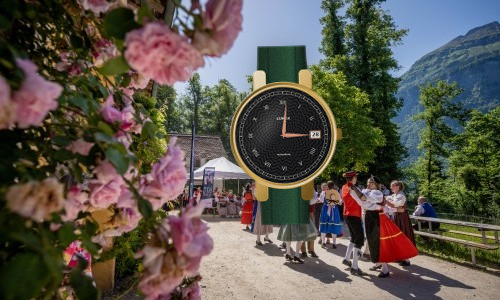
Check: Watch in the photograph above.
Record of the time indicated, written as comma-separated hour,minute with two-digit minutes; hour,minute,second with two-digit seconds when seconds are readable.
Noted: 3,01
